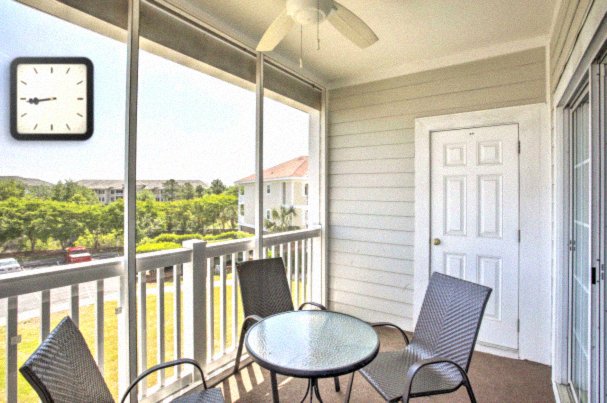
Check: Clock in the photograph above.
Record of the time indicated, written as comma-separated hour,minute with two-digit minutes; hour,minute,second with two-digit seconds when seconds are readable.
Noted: 8,44
